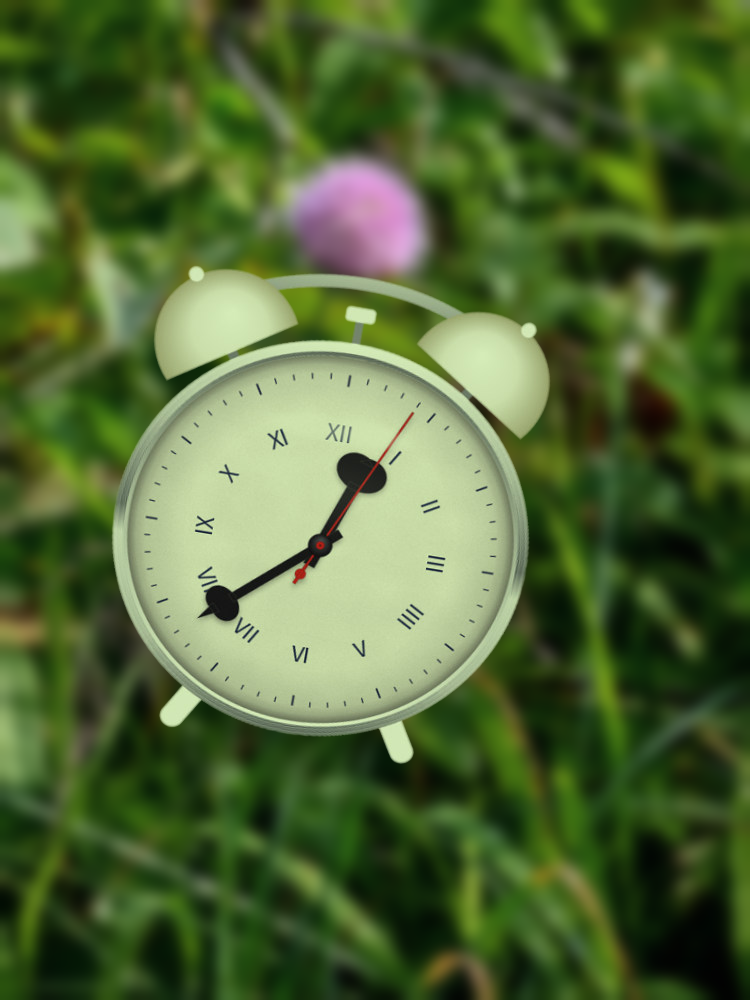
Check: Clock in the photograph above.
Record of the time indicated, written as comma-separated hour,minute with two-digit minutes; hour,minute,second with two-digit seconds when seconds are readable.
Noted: 12,38,04
